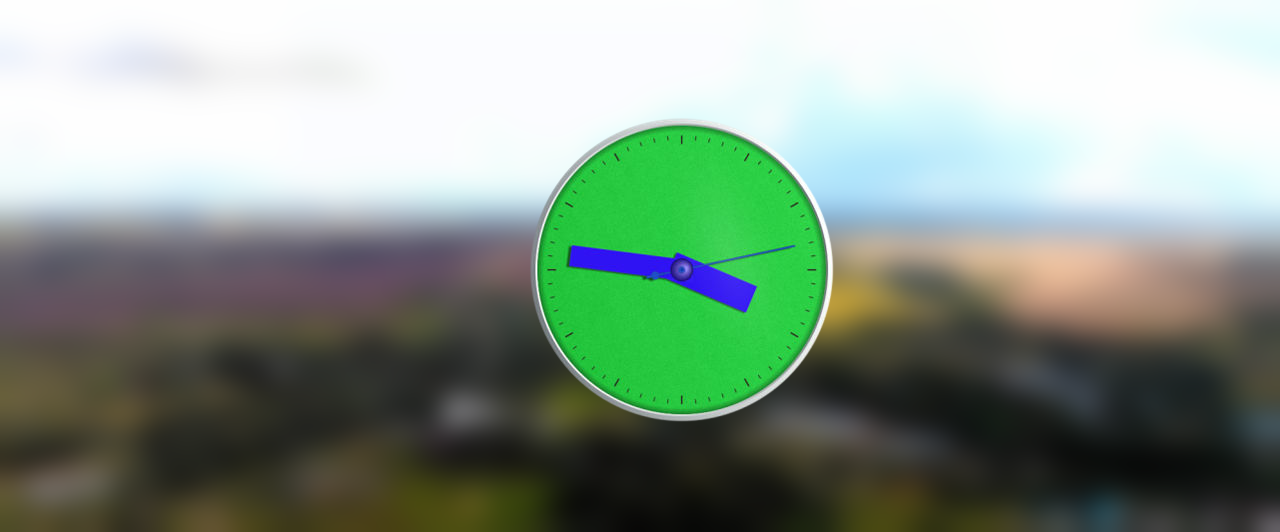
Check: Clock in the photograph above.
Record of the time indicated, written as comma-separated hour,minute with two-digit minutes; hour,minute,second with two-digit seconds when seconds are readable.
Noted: 3,46,13
